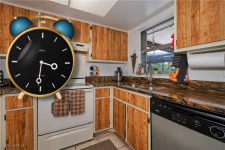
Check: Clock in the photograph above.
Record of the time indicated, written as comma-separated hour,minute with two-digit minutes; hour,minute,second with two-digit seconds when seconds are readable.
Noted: 3,31
